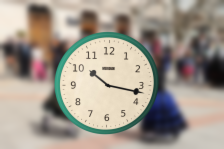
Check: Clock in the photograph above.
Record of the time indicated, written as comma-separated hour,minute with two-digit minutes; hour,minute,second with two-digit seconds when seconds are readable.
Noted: 10,17
